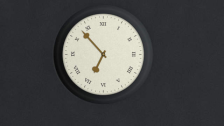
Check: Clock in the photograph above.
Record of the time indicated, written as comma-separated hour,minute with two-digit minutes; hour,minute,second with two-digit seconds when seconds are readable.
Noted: 6,53
